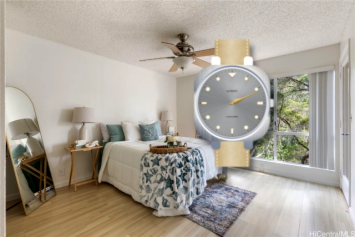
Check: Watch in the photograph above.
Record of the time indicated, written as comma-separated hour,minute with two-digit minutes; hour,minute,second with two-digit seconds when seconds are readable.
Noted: 2,11
